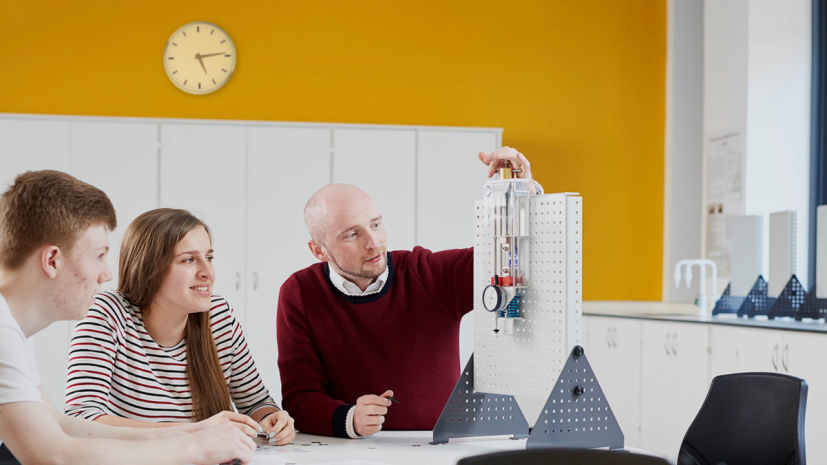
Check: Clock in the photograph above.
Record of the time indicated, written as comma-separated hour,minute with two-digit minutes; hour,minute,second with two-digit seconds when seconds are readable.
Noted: 5,14
